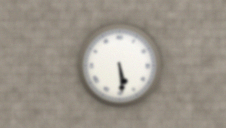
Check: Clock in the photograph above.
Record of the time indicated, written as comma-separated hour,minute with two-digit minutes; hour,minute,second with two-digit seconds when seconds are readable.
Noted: 5,29
